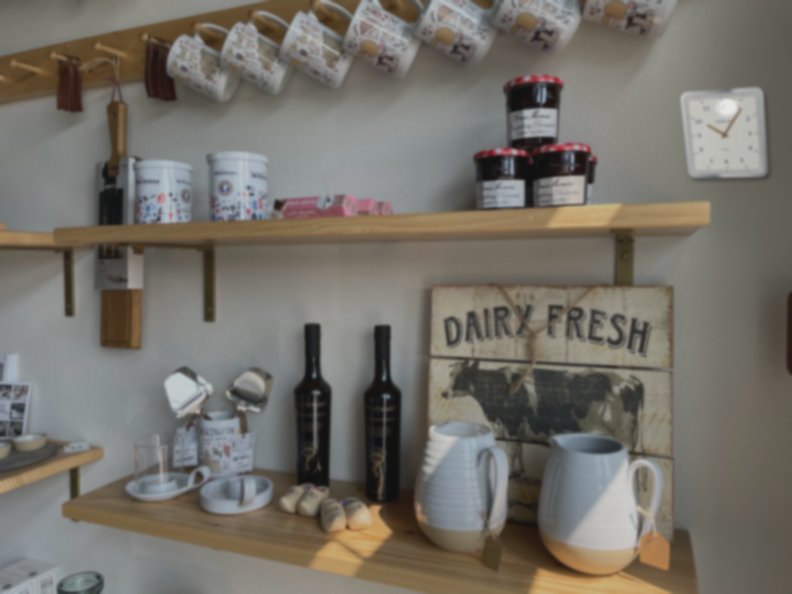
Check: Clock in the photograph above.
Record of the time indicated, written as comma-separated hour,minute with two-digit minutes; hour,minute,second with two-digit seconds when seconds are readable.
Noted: 10,06
